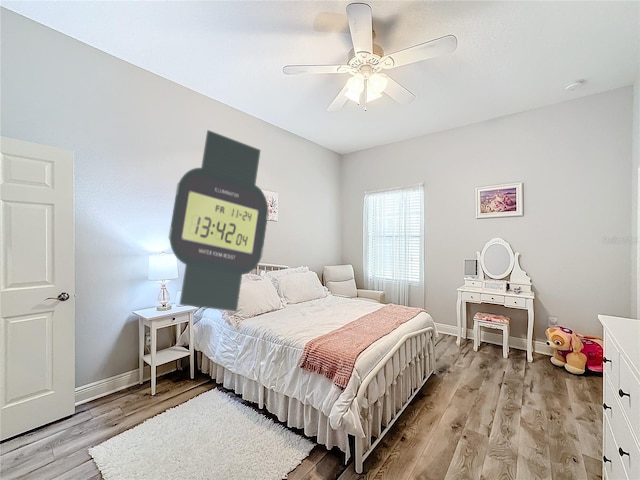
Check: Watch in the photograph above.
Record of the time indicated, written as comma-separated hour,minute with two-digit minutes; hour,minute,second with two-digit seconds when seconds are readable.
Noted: 13,42,04
